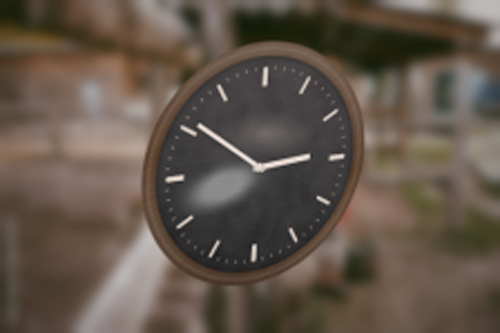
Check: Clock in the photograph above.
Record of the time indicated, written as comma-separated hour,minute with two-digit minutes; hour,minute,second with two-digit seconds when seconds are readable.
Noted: 2,51
